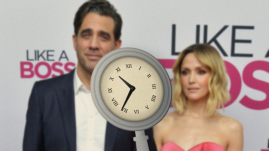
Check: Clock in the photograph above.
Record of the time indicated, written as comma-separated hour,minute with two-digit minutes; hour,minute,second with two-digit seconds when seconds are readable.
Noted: 10,36
